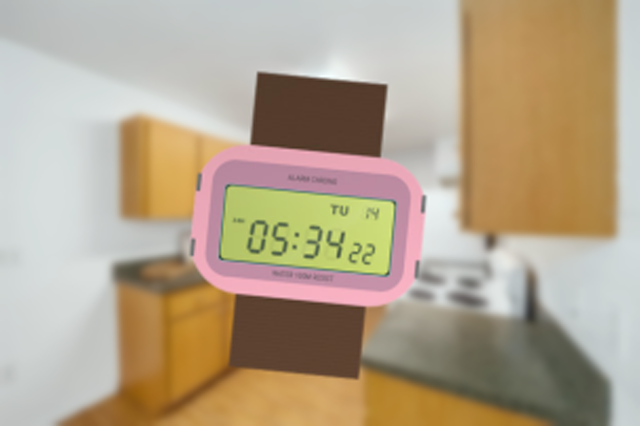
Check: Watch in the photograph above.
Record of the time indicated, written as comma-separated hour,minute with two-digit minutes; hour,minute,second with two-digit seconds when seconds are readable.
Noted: 5,34,22
